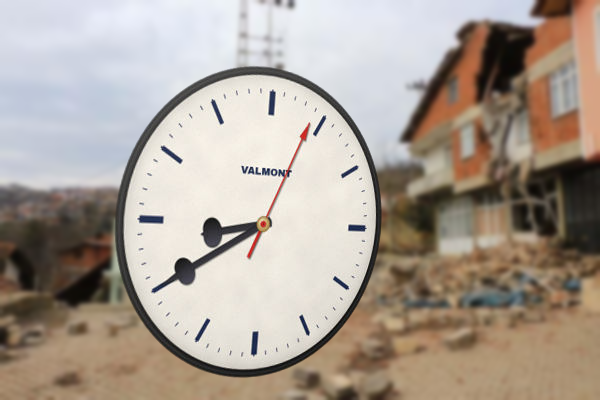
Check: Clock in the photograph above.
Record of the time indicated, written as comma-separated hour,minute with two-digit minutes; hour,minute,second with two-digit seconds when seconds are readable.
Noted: 8,40,04
